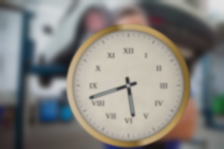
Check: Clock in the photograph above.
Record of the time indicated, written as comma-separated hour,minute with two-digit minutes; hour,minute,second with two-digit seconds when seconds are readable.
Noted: 5,42
